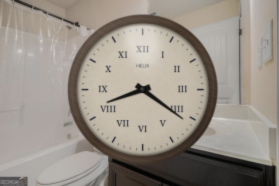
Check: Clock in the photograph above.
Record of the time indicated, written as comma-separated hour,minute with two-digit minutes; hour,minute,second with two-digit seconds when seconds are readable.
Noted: 8,21
